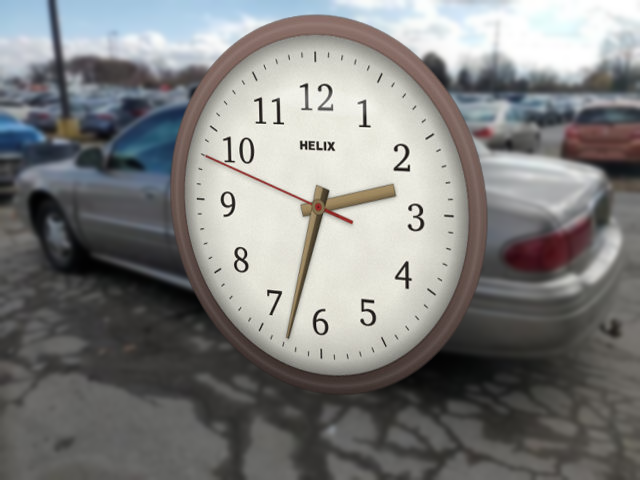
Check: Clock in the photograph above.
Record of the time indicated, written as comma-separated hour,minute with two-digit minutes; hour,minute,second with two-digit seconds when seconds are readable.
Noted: 2,32,48
